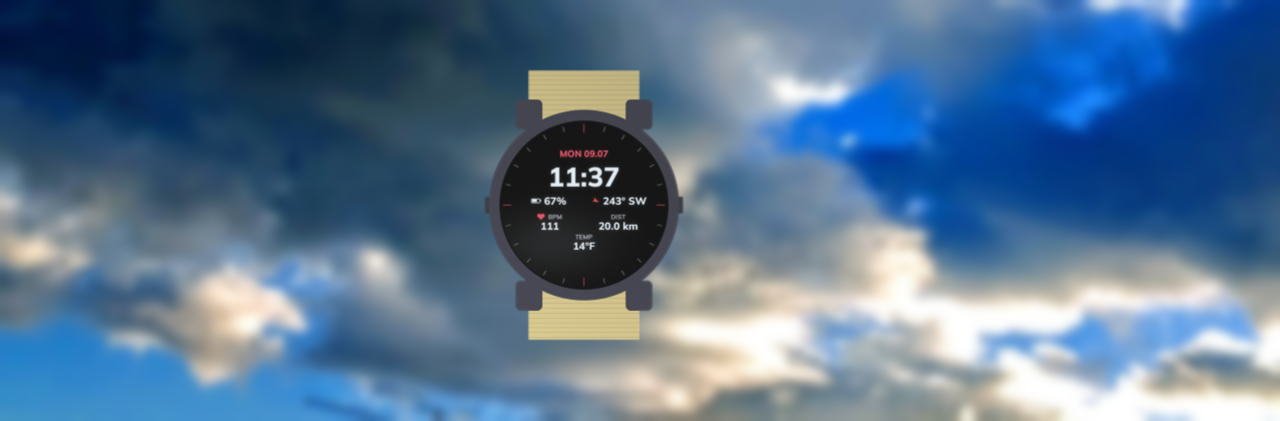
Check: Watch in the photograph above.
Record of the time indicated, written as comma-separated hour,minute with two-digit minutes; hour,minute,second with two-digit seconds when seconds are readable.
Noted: 11,37
